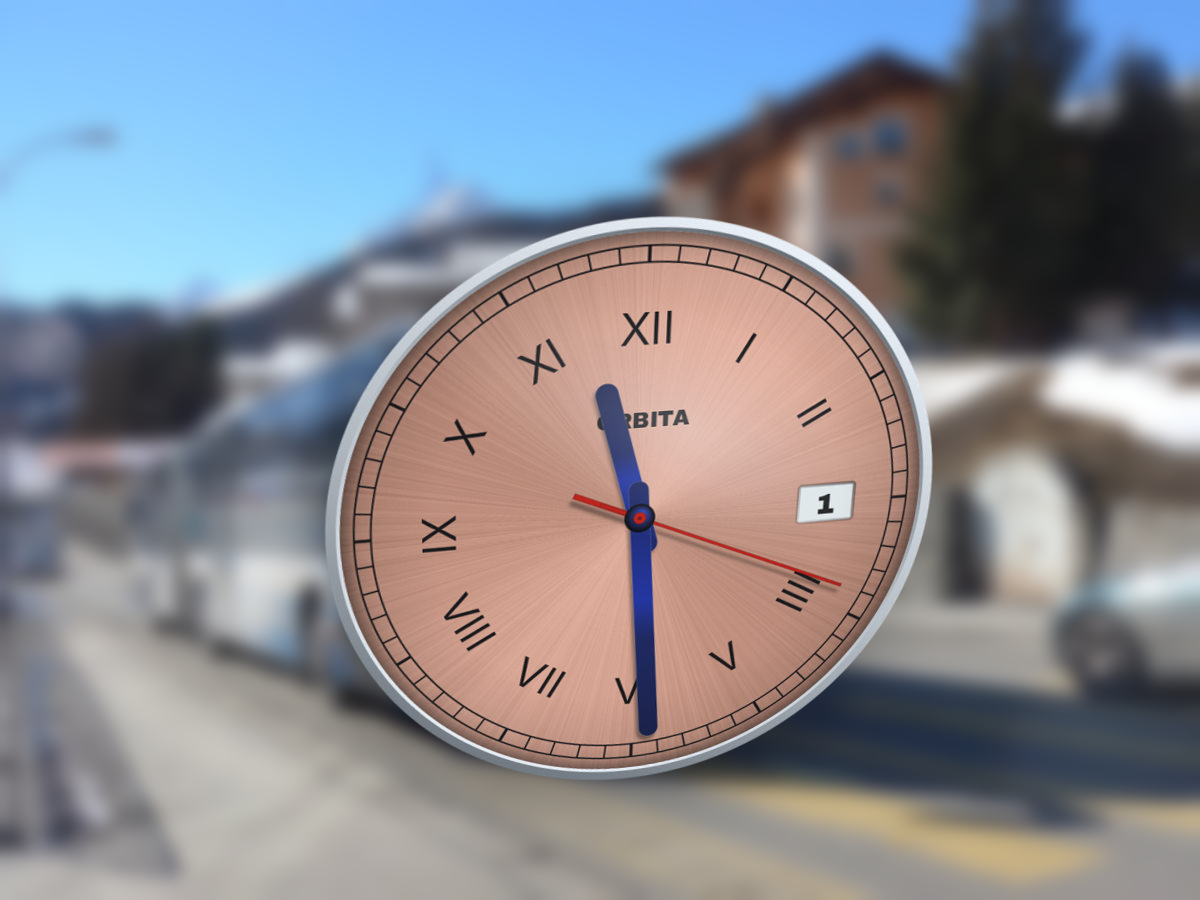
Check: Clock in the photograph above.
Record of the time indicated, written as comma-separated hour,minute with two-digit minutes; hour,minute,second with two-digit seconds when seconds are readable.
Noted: 11,29,19
